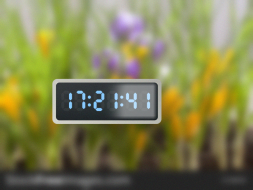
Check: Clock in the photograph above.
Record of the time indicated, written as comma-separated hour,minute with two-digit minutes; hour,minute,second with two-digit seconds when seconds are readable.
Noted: 17,21,41
